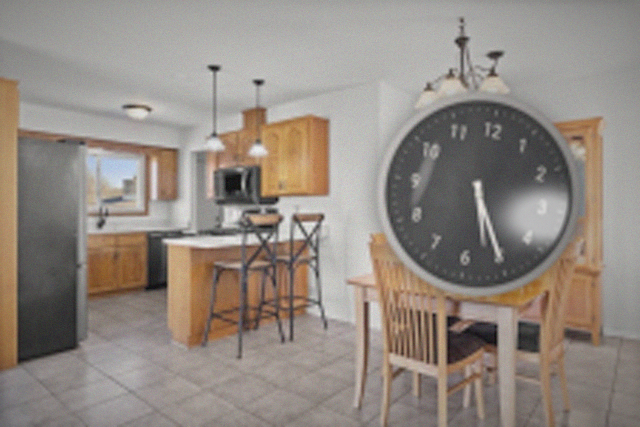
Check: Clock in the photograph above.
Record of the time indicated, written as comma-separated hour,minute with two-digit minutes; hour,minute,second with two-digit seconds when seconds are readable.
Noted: 5,25
